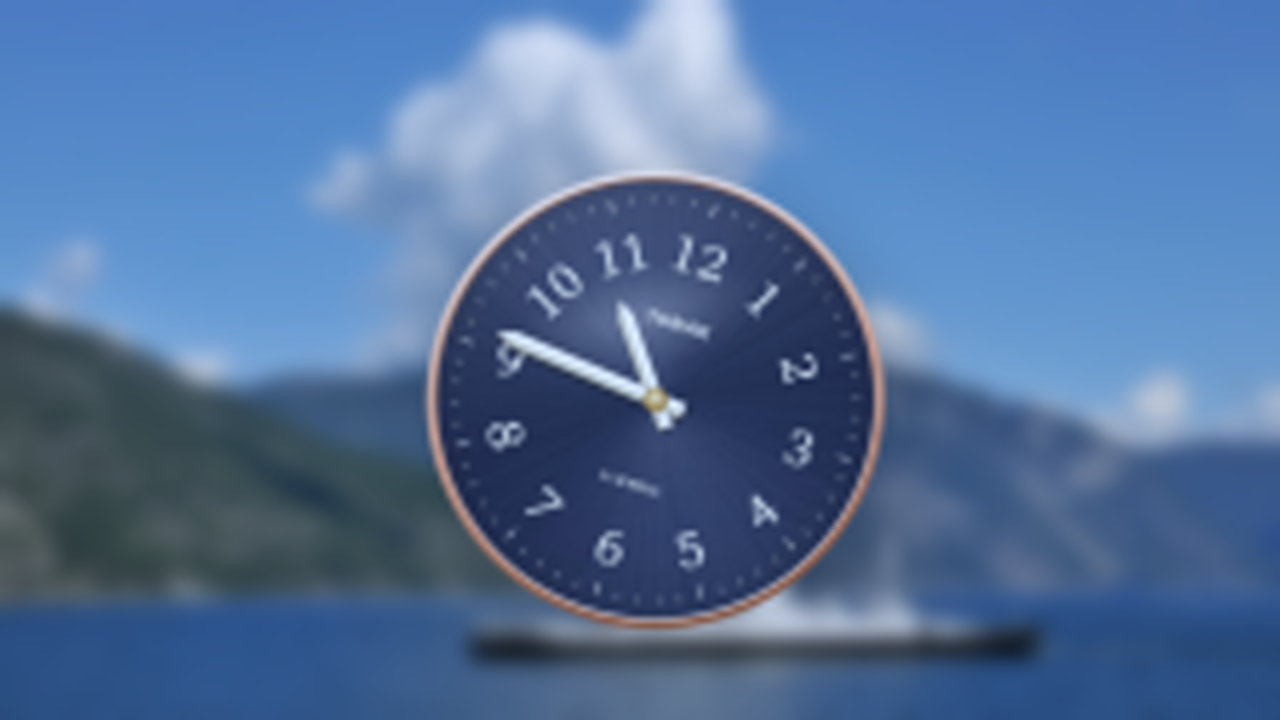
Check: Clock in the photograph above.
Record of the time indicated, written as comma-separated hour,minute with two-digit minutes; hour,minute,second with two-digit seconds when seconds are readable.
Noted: 10,46
